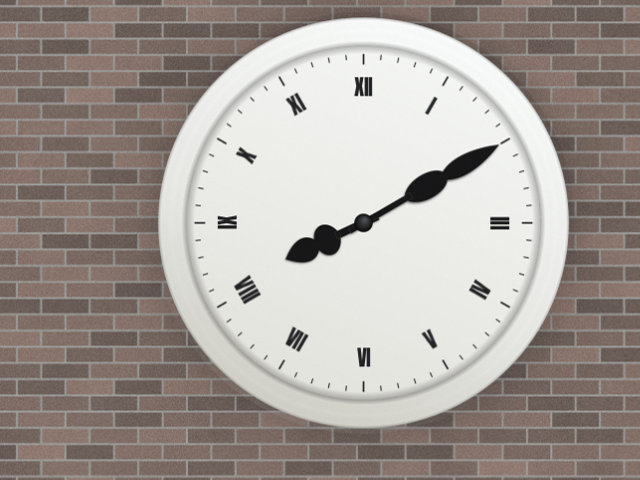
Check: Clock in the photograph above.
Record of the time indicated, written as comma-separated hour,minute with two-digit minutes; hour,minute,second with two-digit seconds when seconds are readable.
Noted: 8,10
